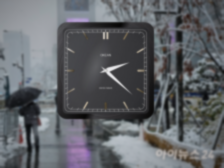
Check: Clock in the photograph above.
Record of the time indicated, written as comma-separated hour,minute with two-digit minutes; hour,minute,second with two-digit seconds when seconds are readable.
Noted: 2,22
